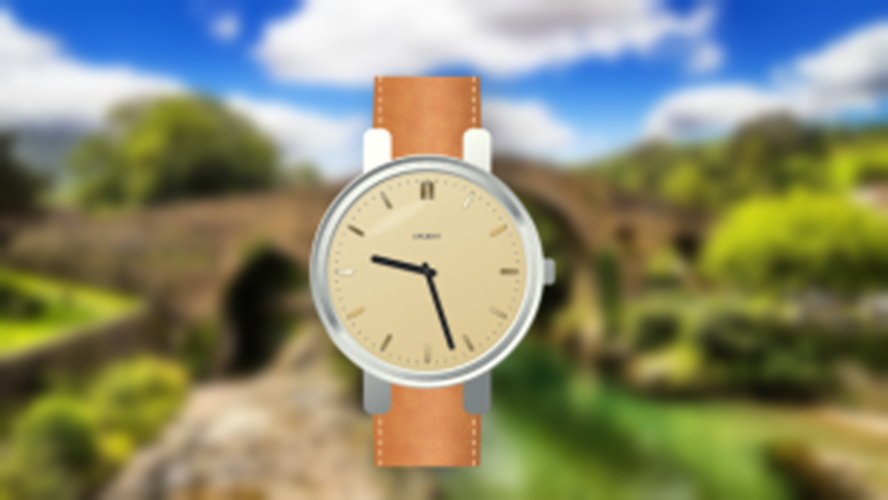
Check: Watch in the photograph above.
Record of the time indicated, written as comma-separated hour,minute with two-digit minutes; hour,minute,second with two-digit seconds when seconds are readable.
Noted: 9,27
